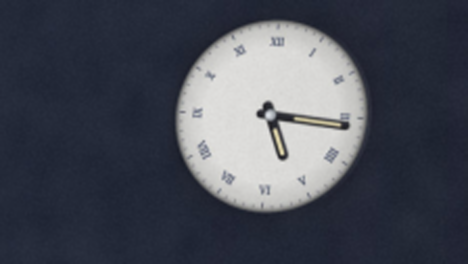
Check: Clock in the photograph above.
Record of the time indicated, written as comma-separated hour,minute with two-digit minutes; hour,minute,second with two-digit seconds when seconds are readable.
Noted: 5,16
